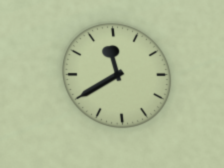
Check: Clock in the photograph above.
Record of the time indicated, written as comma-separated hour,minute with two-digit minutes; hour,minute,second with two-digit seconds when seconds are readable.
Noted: 11,40
